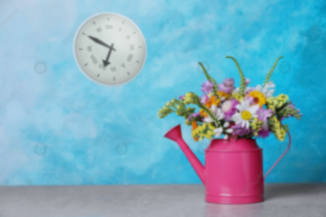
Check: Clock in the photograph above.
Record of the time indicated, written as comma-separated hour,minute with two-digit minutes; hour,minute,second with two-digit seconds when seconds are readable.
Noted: 6,50
